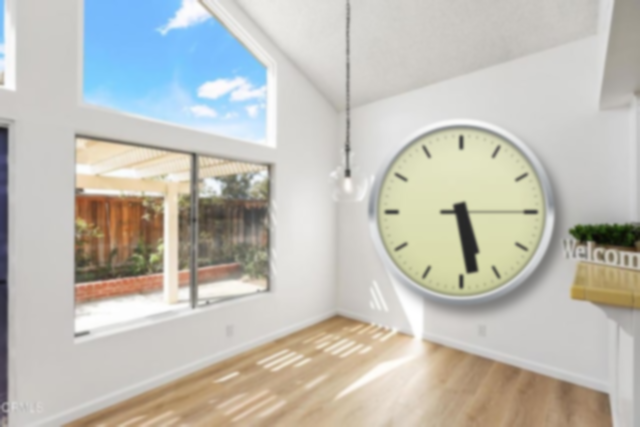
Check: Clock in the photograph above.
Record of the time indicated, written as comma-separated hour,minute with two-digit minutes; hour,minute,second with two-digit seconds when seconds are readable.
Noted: 5,28,15
